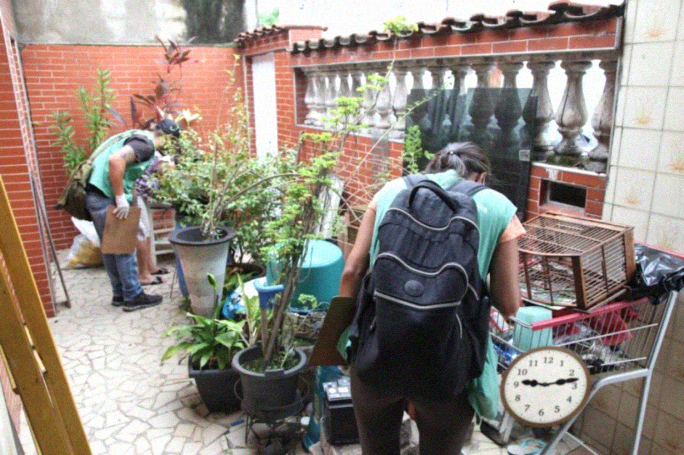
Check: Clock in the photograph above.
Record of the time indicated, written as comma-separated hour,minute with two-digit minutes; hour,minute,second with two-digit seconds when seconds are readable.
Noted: 9,13
